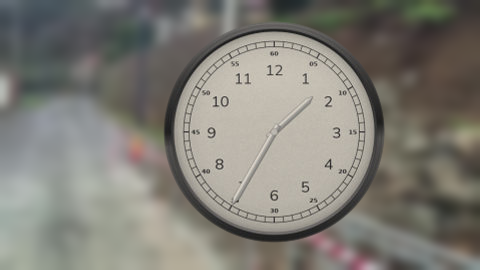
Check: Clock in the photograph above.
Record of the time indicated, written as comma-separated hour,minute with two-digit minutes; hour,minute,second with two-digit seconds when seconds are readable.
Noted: 1,35
